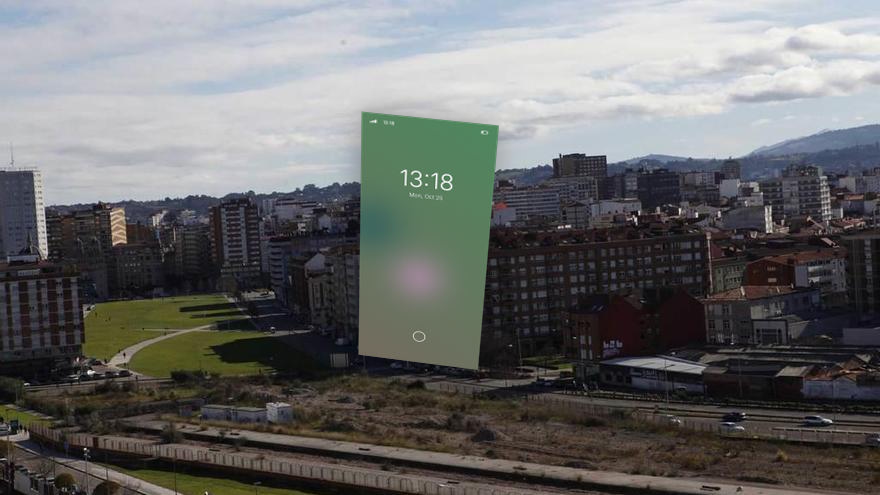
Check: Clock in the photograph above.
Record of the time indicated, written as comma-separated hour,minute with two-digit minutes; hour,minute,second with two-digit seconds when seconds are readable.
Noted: 13,18
